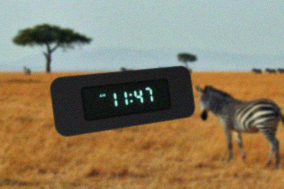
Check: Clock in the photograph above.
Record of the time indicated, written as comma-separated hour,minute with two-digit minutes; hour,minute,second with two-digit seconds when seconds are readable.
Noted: 11,47
